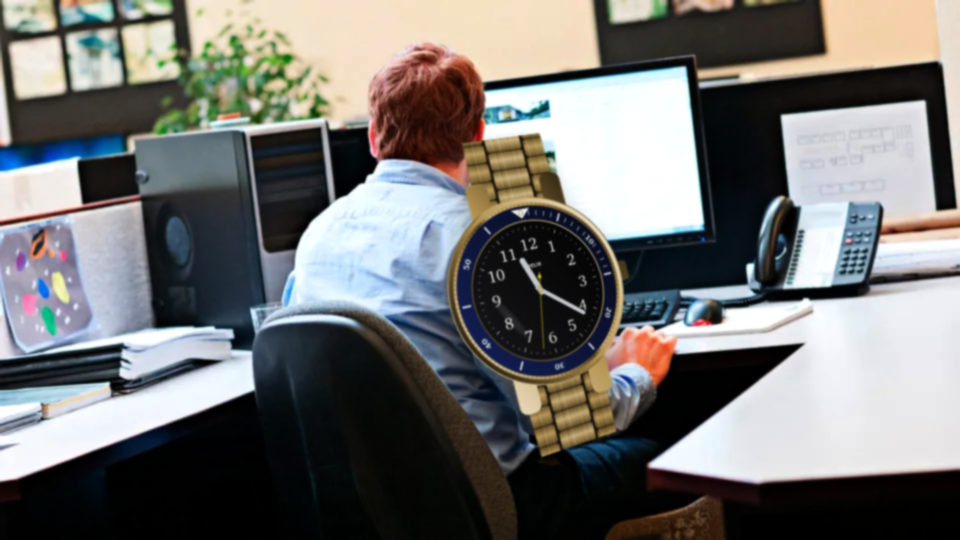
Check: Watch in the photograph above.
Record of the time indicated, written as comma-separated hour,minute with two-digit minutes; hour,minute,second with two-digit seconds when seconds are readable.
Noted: 11,21,32
